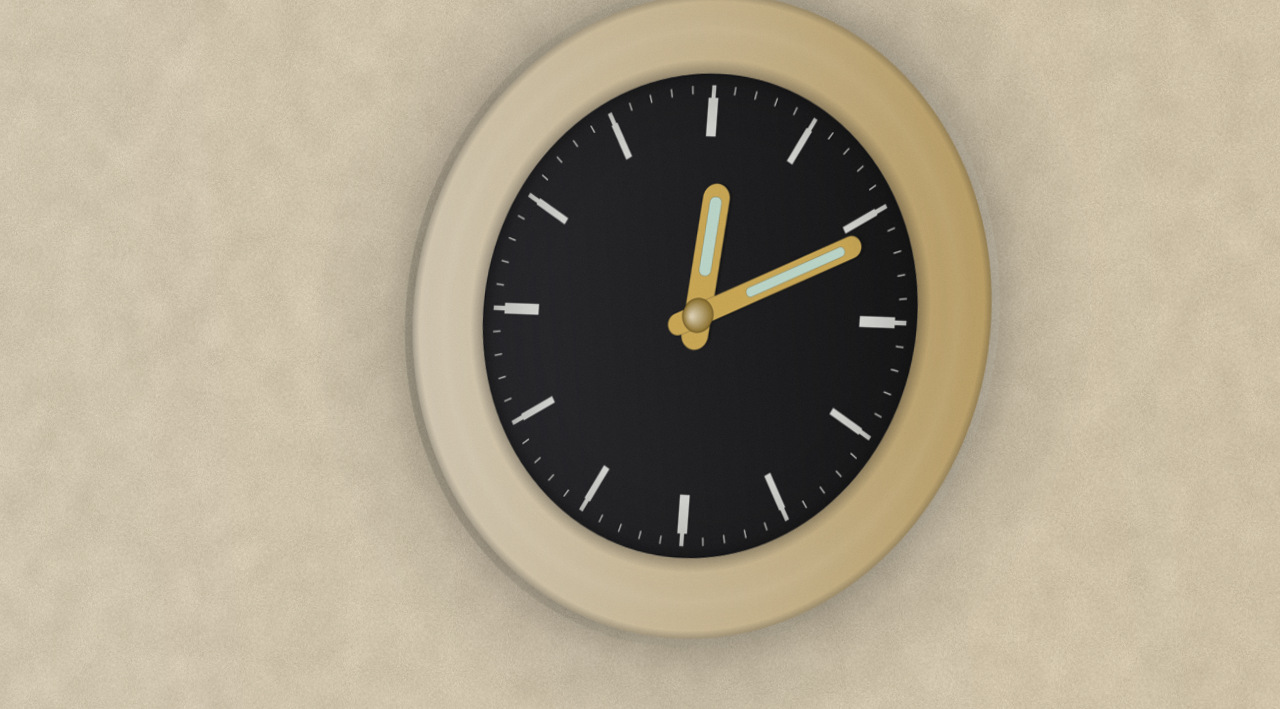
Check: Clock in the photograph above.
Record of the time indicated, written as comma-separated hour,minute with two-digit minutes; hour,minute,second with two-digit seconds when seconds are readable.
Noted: 12,11
